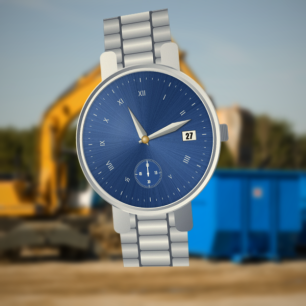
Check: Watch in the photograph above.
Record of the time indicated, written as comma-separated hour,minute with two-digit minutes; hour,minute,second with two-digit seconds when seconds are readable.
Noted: 11,12
